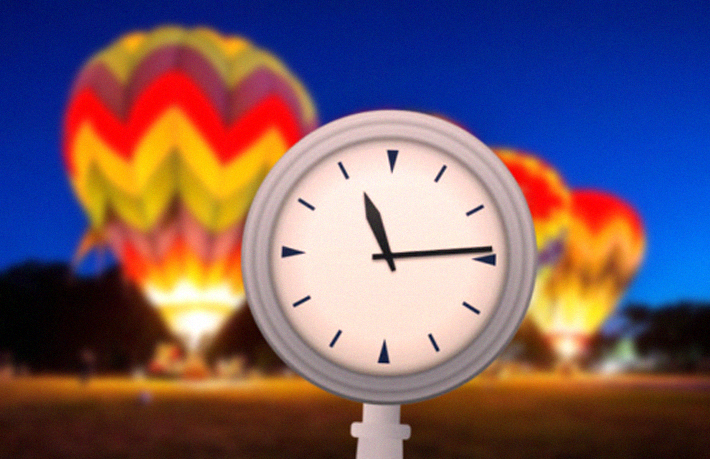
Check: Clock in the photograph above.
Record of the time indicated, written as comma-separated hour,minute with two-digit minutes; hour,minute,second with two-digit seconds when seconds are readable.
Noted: 11,14
